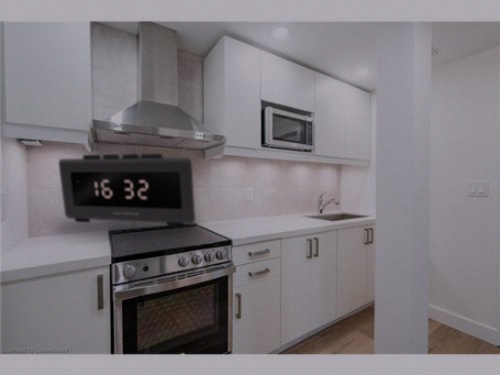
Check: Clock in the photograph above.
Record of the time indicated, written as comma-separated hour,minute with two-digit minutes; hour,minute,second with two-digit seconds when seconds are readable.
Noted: 16,32
